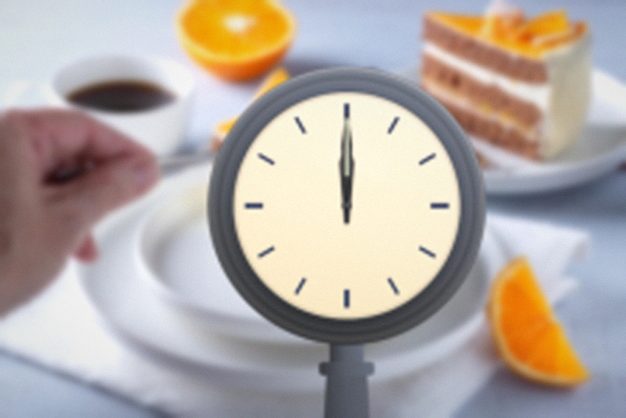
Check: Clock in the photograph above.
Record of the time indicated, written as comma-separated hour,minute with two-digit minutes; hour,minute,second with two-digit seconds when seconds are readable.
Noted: 12,00
